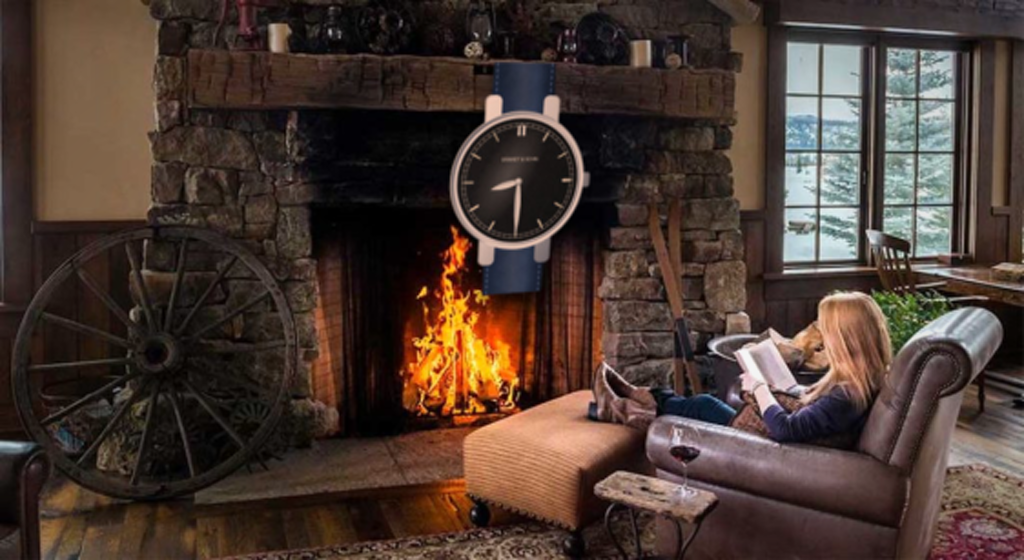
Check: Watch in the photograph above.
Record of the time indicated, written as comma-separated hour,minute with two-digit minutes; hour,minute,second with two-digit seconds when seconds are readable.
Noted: 8,30
